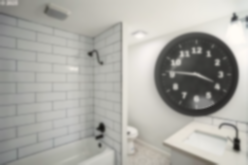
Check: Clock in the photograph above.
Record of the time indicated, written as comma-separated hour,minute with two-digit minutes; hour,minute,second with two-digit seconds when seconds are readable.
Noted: 3,46
